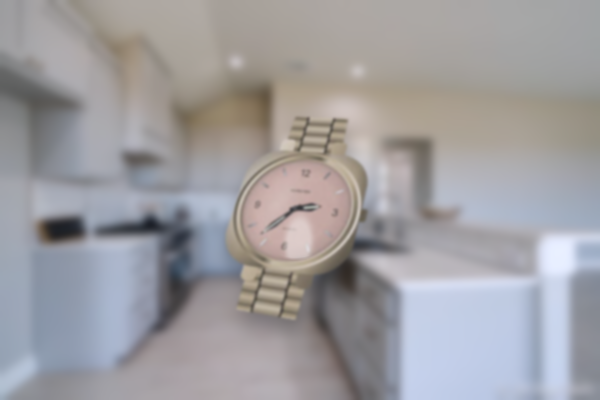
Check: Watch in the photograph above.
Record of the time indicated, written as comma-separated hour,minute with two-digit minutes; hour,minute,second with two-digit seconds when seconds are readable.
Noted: 2,37
